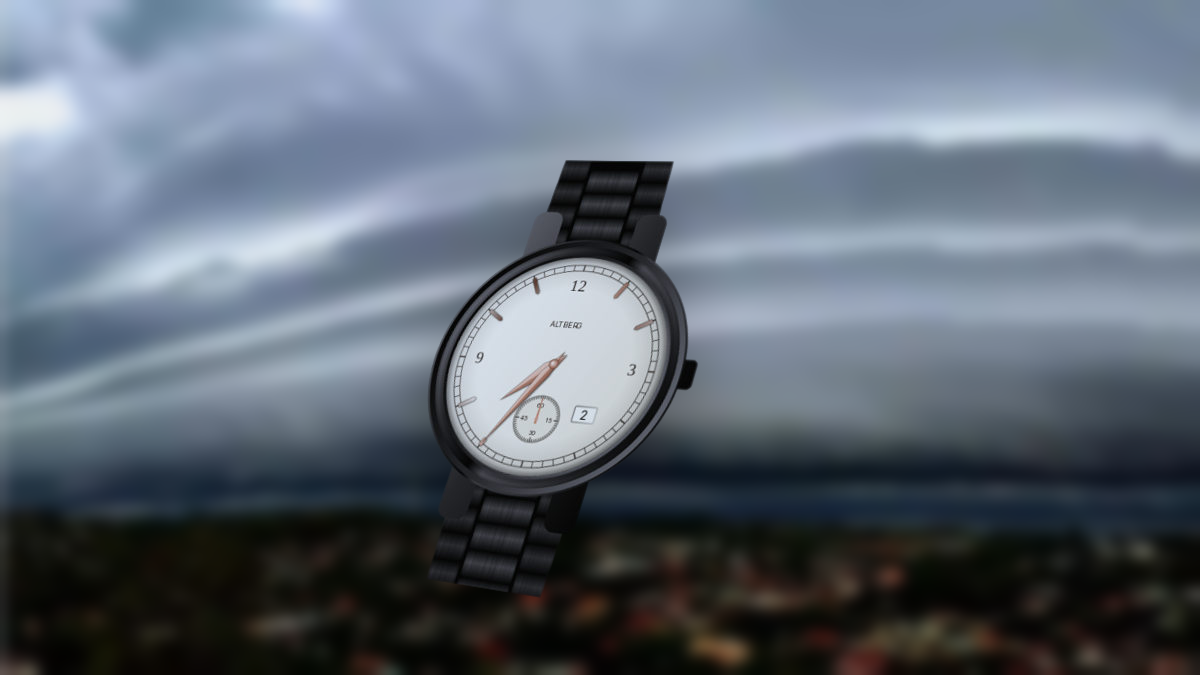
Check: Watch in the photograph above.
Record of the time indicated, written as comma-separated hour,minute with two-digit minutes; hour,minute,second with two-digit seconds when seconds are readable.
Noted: 7,35
